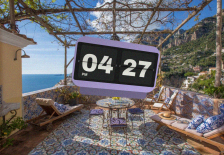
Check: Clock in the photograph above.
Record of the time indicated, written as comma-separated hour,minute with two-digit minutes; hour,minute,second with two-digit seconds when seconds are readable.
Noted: 4,27
